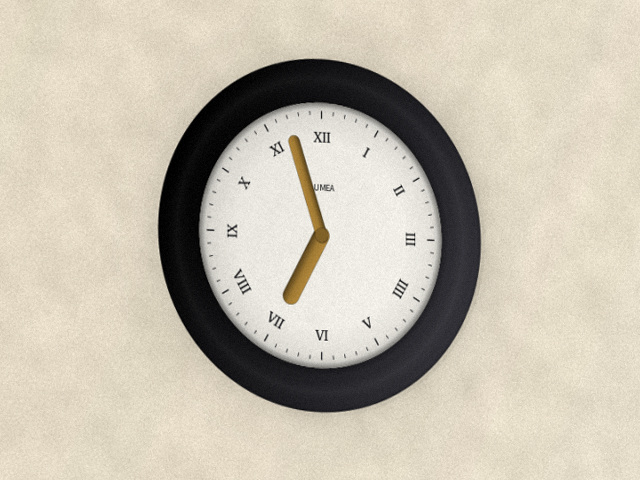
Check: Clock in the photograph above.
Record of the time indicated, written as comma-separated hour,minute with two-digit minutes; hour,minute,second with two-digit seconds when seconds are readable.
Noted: 6,57
